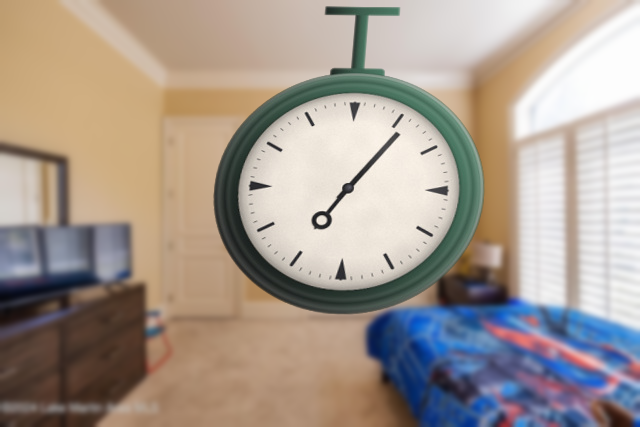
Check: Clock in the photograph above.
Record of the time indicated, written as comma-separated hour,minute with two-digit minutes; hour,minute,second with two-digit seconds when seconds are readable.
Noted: 7,06
